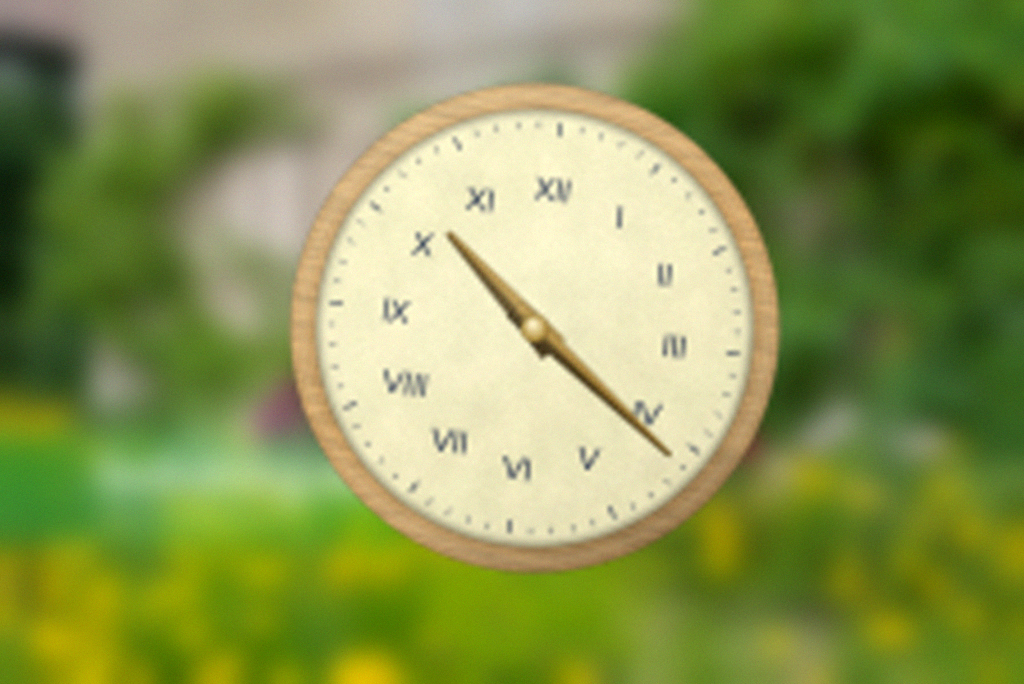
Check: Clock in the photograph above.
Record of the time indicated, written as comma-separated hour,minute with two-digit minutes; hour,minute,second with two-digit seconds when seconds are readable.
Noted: 10,21
